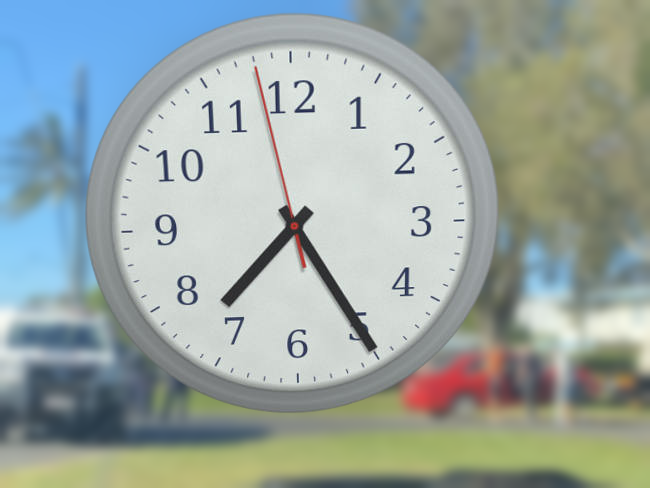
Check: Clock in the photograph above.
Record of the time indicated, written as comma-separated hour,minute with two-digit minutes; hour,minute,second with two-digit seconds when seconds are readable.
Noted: 7,24,58
